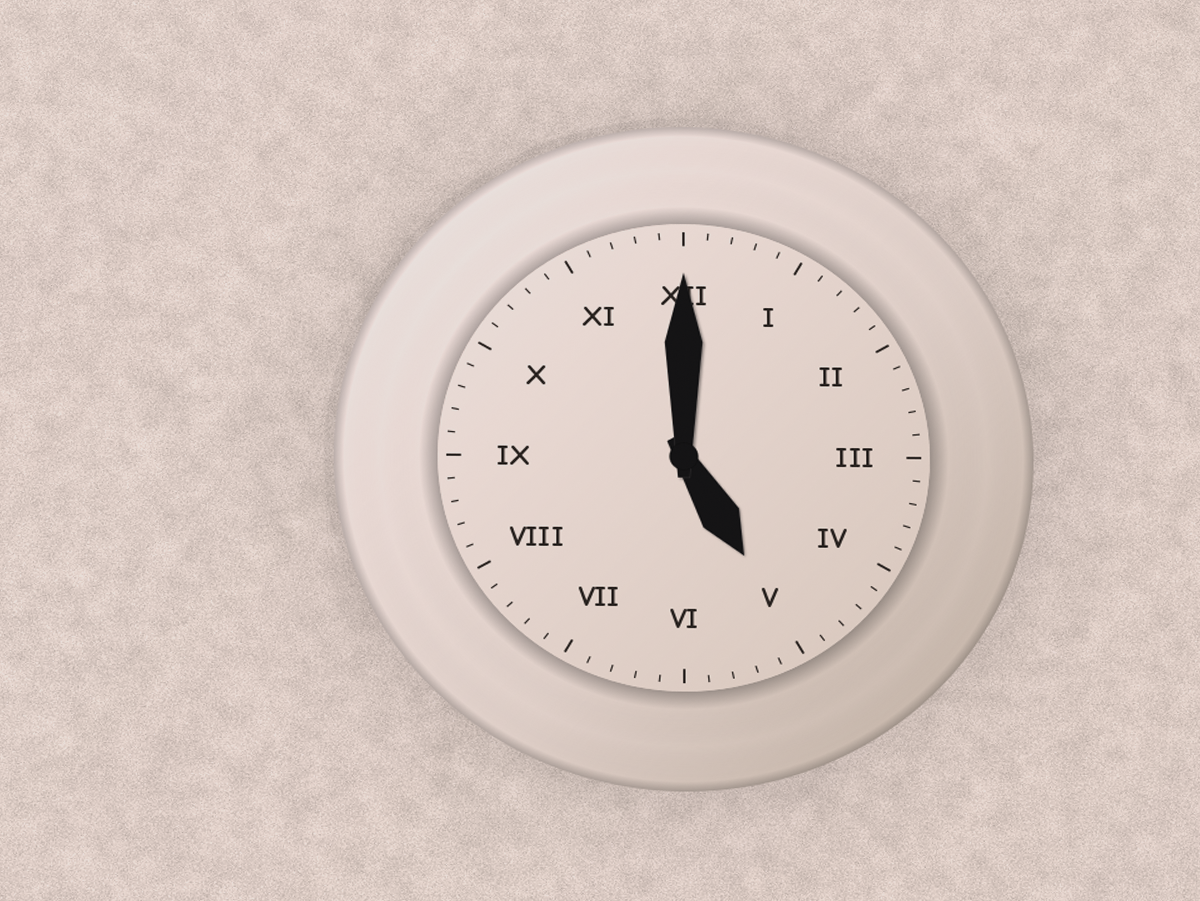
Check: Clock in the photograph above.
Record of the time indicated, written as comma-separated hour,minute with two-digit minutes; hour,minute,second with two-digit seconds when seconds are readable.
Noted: 5,00
